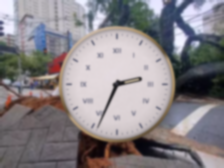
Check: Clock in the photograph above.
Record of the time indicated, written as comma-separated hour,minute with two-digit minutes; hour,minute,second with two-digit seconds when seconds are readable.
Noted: 2,34
